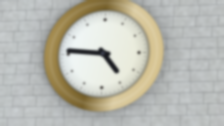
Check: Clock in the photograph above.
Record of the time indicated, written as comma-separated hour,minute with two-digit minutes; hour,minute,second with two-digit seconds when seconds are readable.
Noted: 4,46
